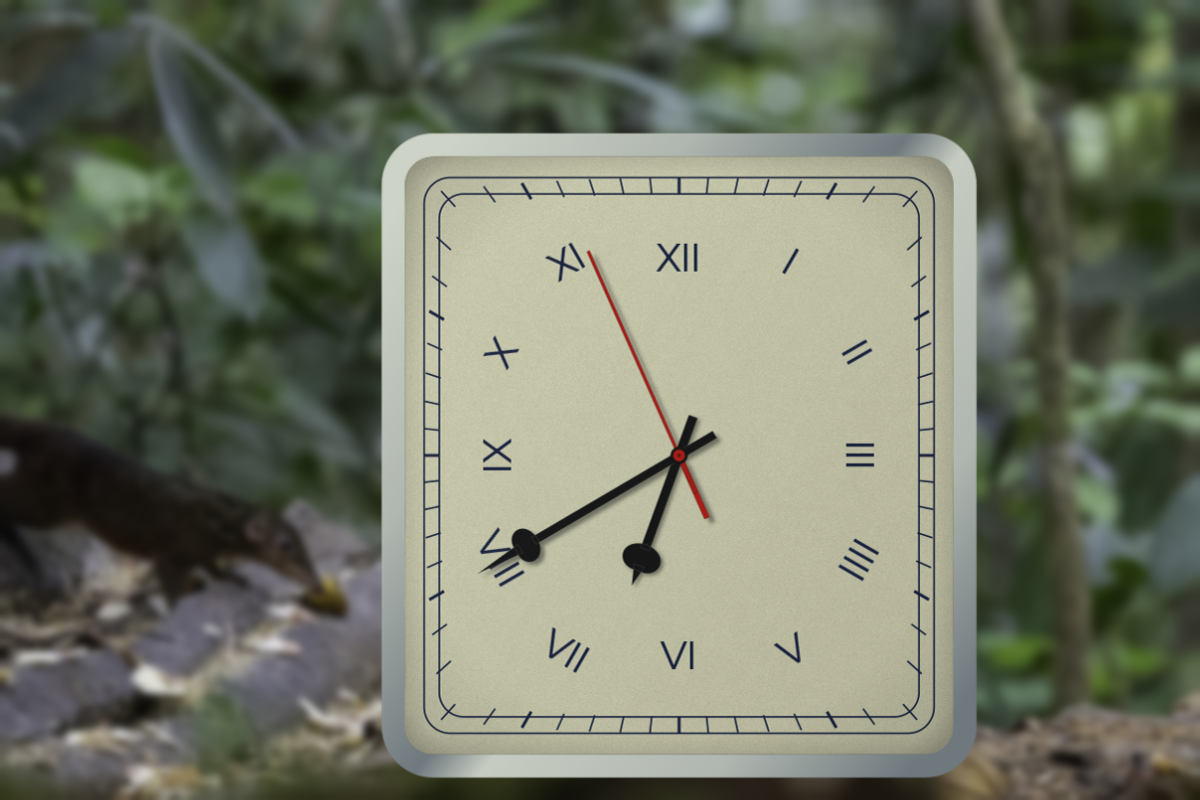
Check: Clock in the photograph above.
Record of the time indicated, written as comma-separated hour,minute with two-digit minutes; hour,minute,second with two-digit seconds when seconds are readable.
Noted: 6,39,56
